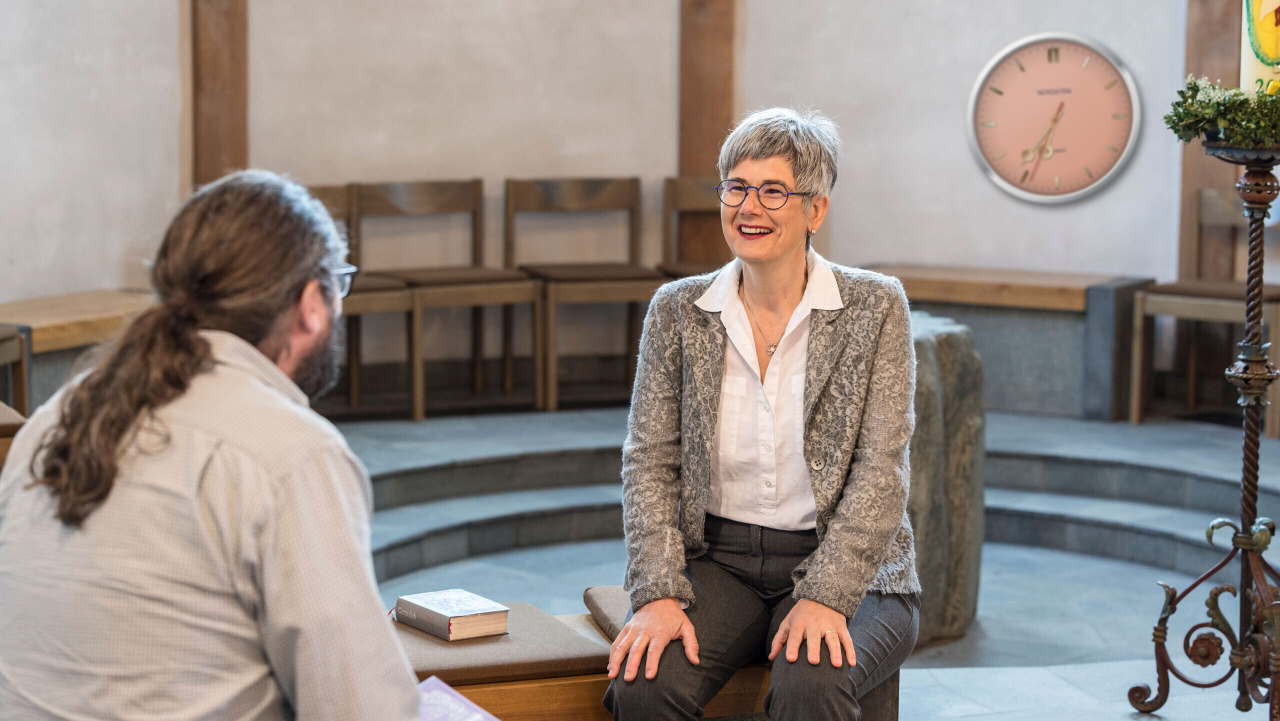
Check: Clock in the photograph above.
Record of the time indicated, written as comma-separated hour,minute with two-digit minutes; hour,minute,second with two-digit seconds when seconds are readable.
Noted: 6,36,34
